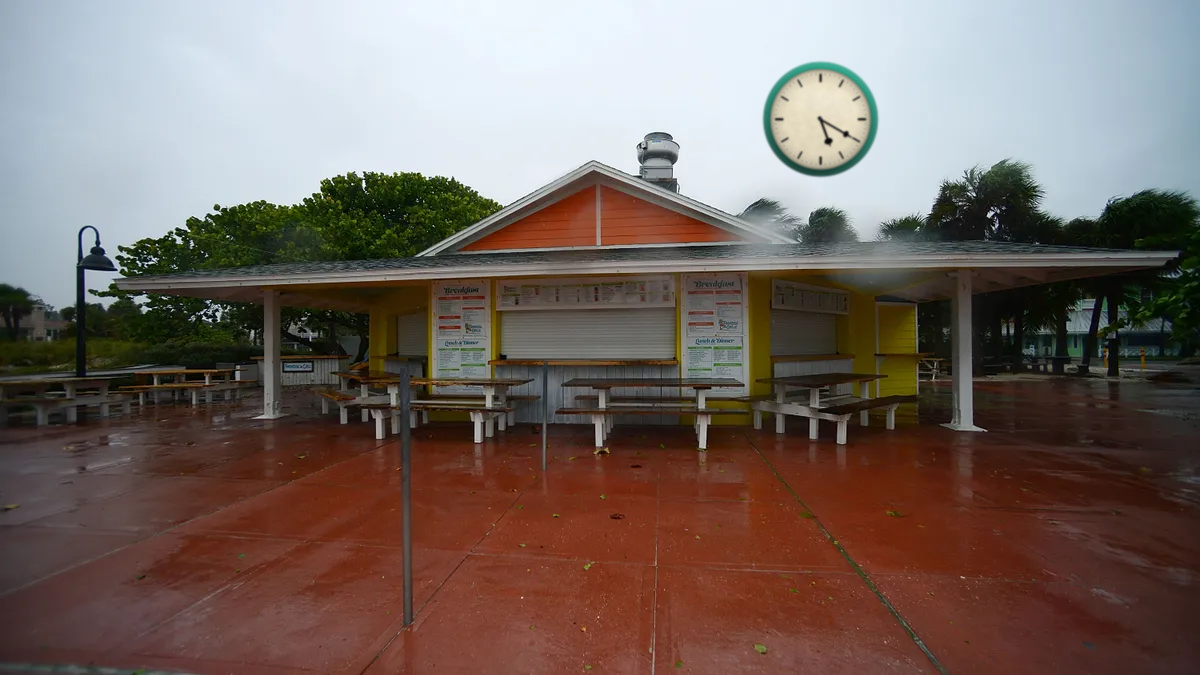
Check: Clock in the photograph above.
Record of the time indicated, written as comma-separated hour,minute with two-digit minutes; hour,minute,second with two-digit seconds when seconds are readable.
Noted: 5,20
